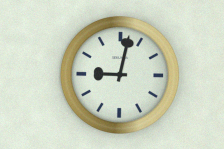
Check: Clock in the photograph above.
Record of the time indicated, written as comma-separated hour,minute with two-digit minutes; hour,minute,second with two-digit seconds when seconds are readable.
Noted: 9,02
